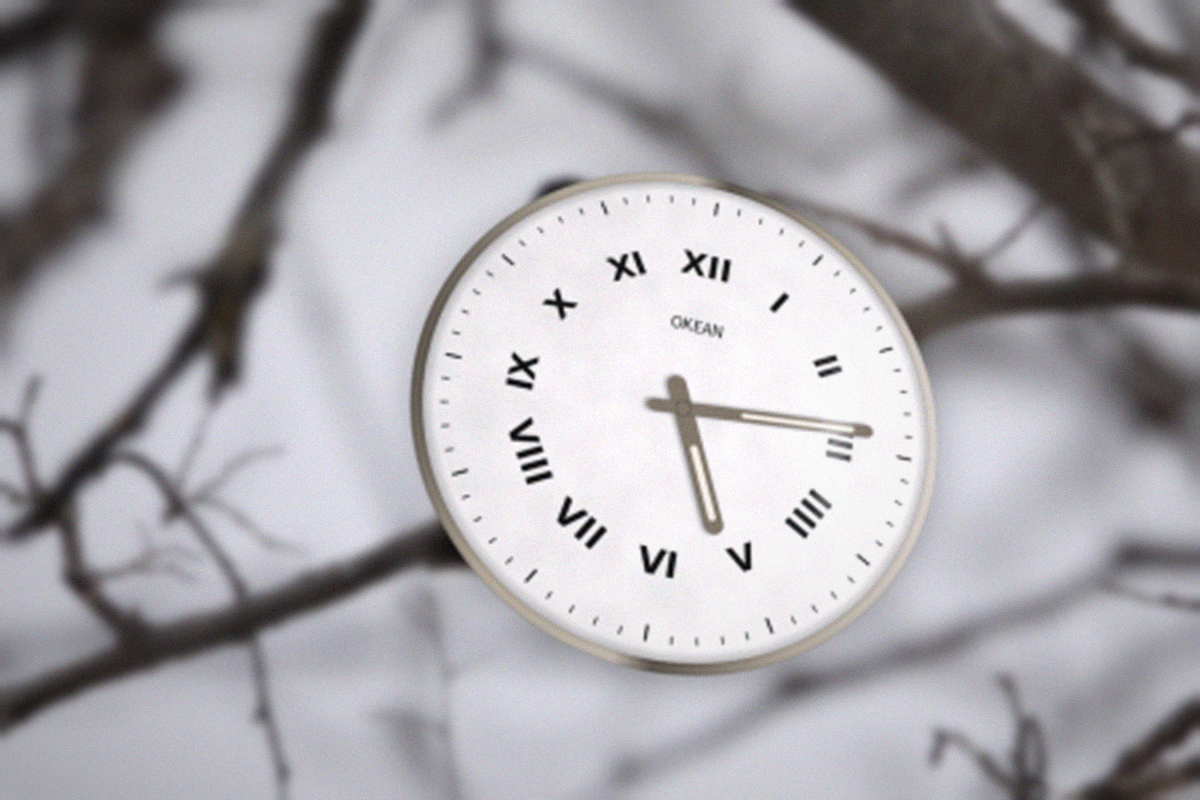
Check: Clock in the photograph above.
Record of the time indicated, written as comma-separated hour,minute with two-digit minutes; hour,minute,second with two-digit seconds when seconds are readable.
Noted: 5,14
